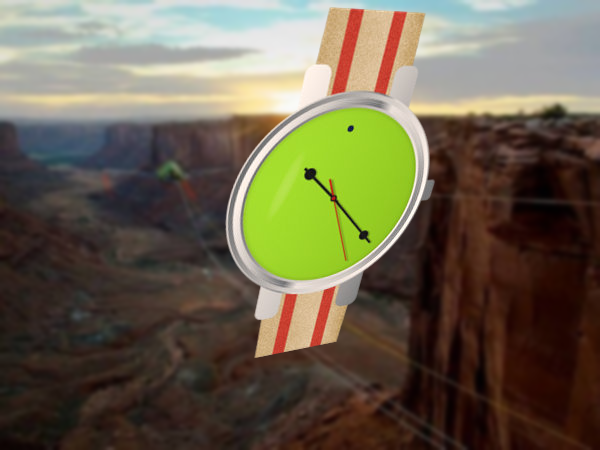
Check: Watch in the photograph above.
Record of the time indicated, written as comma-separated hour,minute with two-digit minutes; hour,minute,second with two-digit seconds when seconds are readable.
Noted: 10,22,26
